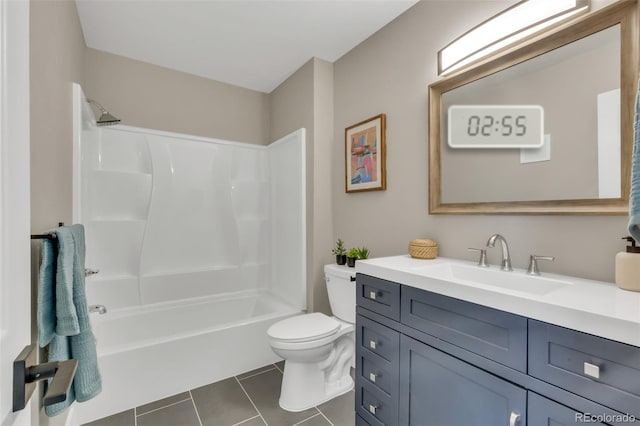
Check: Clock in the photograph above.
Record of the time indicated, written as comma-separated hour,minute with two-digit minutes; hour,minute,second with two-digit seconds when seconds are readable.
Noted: 2,55
